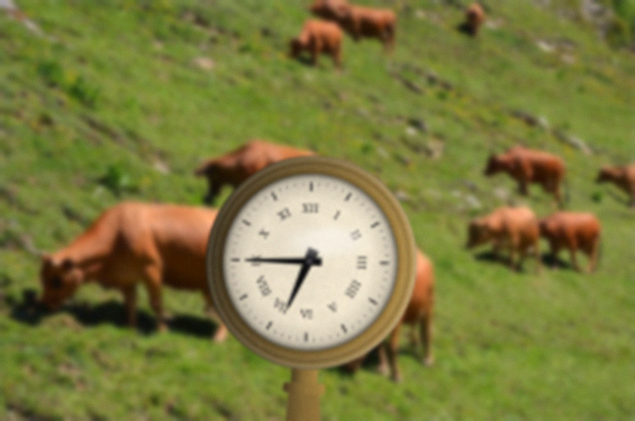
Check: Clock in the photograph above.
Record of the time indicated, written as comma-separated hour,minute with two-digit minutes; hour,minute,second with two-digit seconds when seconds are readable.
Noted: 6,45
